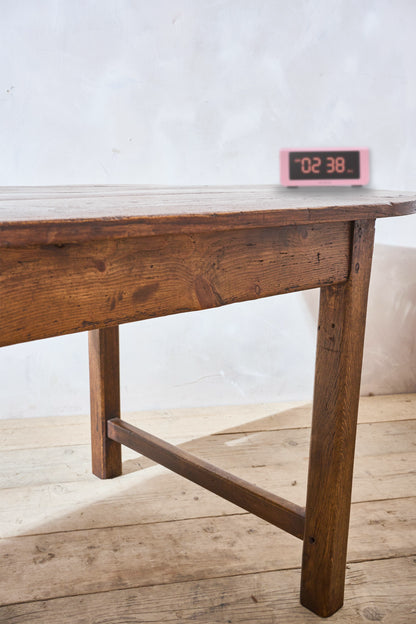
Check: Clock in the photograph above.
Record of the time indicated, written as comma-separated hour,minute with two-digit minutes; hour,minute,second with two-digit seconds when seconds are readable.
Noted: 2,38
